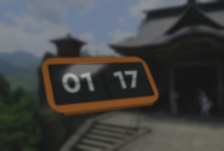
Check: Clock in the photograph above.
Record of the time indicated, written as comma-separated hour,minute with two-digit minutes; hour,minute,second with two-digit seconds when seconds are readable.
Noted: 1,17
